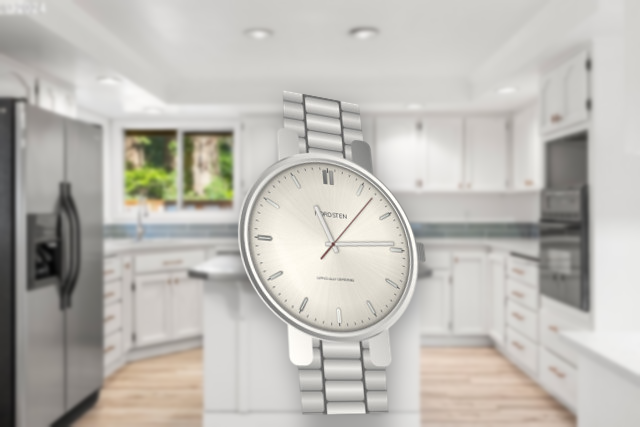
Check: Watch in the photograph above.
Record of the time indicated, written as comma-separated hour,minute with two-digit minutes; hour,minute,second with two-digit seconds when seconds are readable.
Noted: 11,14,07
